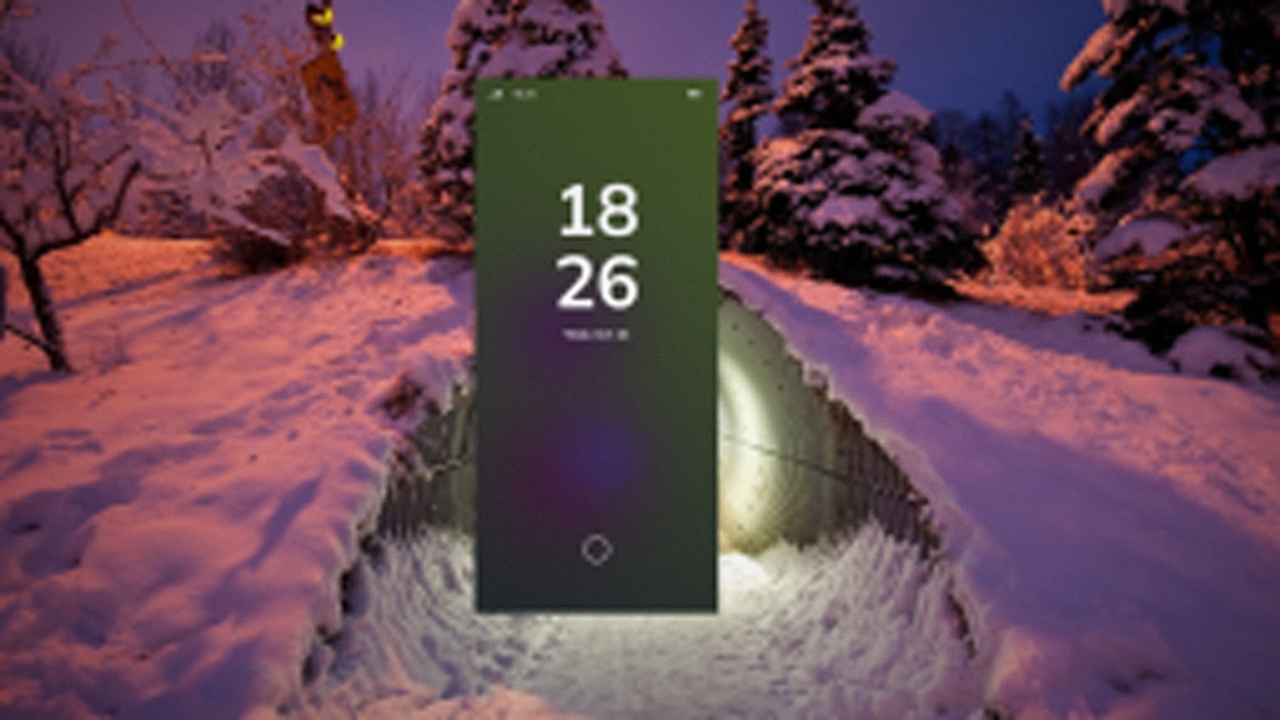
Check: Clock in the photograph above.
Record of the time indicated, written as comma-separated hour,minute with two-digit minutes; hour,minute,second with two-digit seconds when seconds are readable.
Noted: 18,26
